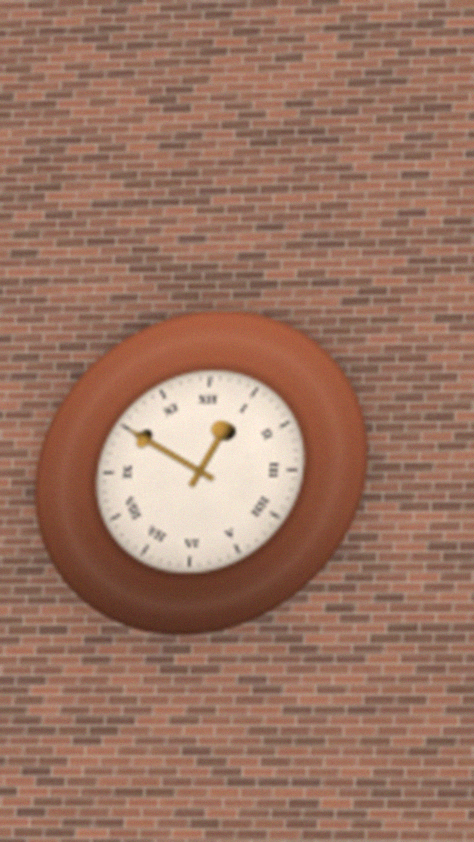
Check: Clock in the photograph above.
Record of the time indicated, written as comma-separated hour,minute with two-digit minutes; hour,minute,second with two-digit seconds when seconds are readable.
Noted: 12,50
